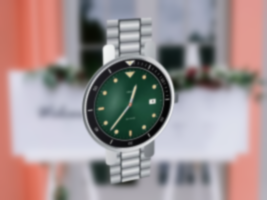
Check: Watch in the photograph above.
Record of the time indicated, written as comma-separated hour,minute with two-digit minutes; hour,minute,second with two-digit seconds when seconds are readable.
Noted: 12,37
